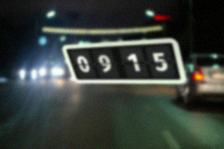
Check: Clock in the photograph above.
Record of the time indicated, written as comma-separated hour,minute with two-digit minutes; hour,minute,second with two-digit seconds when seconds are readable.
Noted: 9,15
